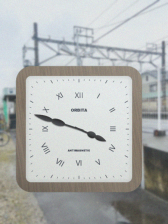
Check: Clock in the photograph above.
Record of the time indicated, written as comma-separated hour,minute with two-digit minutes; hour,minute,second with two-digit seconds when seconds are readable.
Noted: 3,48
